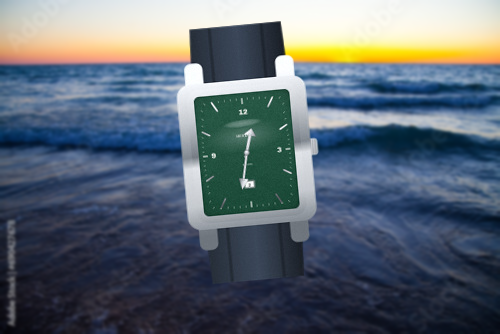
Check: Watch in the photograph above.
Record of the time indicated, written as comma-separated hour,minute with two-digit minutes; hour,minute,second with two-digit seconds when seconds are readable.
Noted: 12,32
